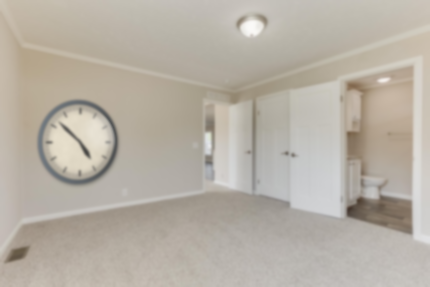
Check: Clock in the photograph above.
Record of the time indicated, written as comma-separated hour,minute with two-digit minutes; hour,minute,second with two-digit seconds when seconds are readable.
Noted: 4,52
